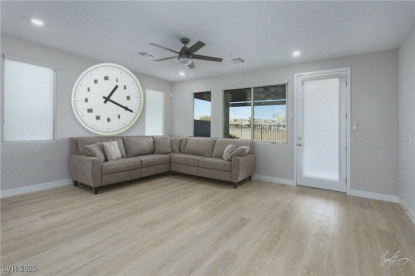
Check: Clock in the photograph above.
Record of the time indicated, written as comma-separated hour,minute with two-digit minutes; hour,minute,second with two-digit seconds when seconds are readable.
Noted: 1,20
